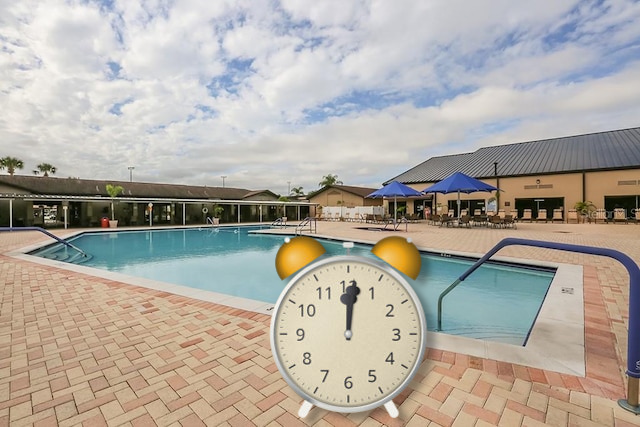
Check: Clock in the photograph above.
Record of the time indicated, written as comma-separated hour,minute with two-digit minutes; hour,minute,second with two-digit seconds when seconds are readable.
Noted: 12,01
